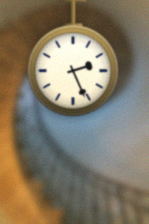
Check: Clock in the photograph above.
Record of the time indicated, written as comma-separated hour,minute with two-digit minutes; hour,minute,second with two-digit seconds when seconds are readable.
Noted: 2,26
